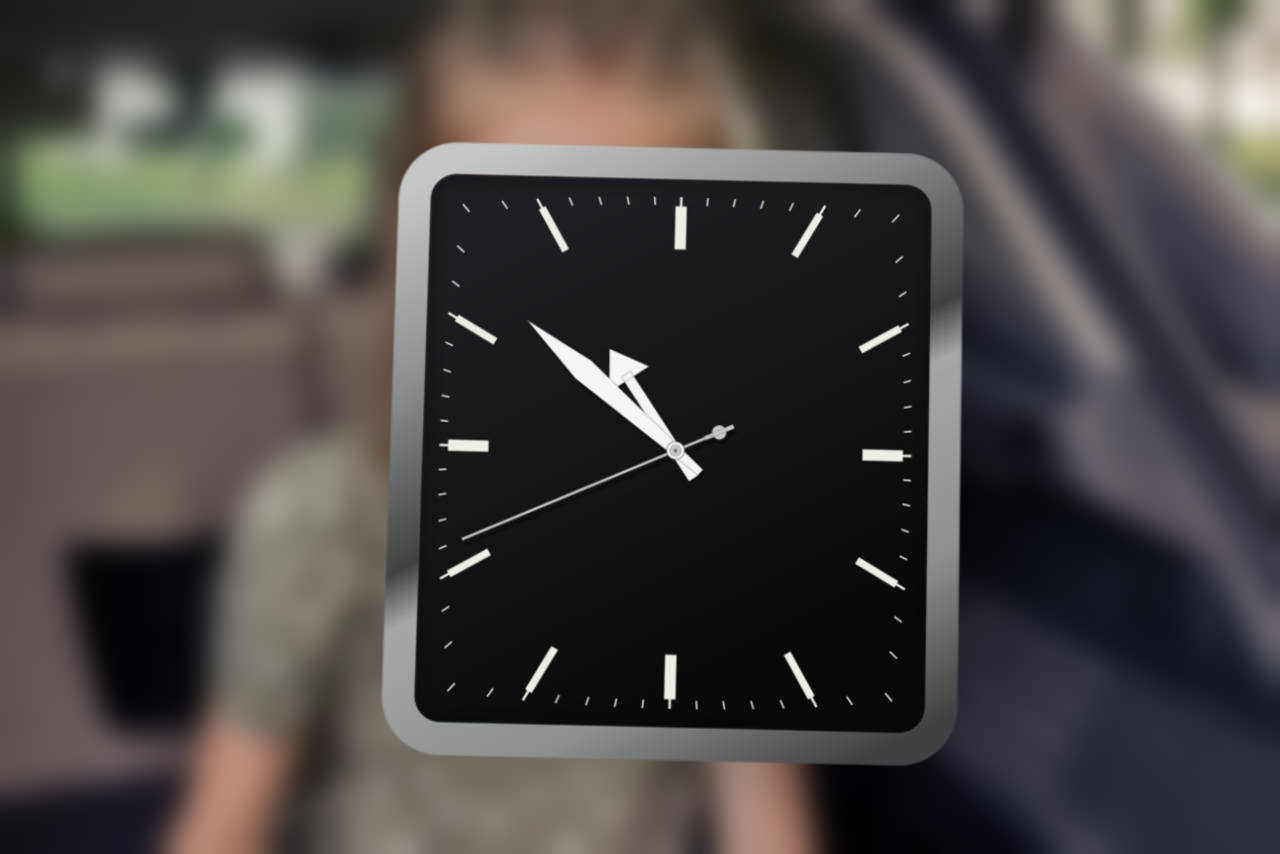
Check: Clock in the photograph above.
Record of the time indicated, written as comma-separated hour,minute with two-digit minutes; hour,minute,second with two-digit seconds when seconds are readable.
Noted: 10,51,41
